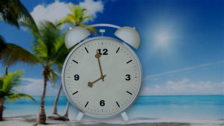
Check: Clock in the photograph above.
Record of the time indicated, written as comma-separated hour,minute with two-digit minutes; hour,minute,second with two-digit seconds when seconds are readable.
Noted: 7,58
